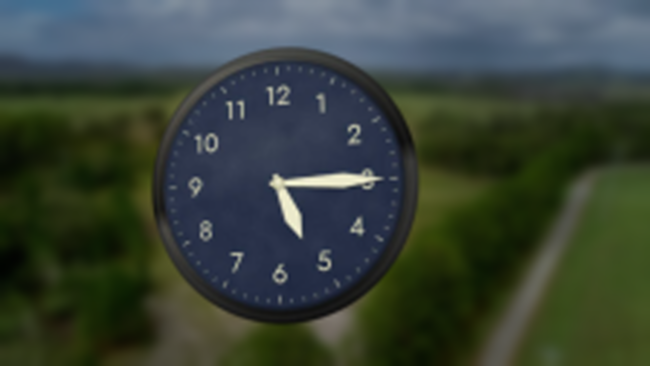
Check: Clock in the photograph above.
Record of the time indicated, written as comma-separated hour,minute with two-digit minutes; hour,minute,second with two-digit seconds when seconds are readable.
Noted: 5,15
